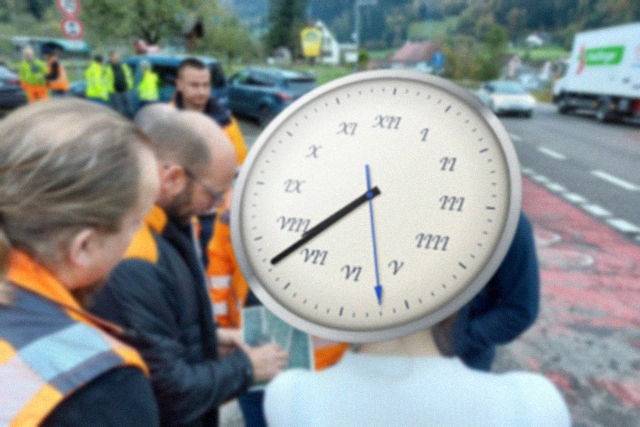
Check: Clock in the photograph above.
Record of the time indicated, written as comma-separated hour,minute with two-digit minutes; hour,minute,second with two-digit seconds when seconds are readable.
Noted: 7,37,27
